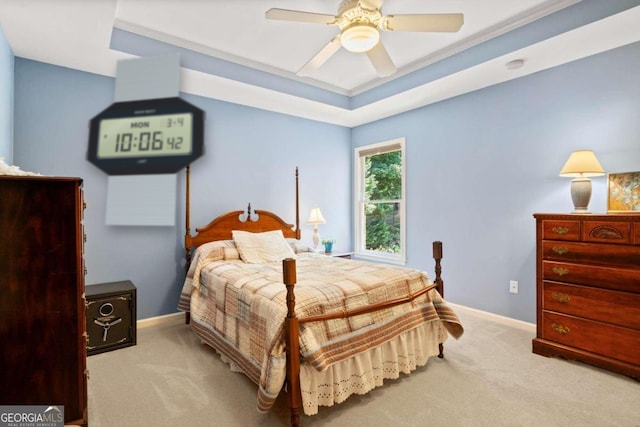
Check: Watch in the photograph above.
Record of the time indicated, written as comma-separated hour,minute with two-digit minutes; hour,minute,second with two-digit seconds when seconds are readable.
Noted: 10,06,42
